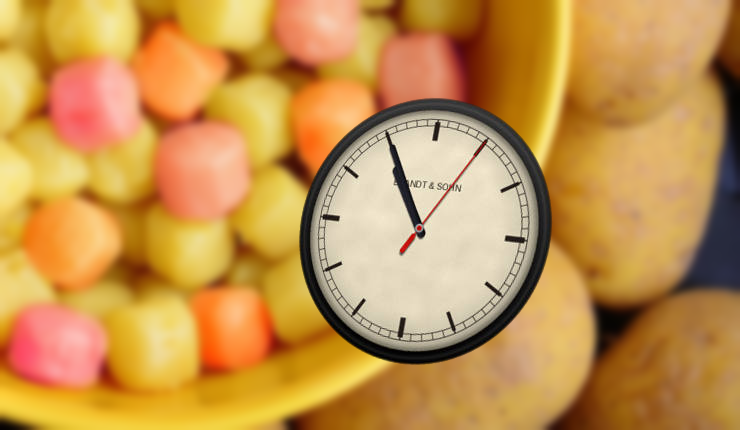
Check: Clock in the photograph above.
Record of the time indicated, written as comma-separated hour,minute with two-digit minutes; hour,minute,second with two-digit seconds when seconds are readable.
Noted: 10,55,05
